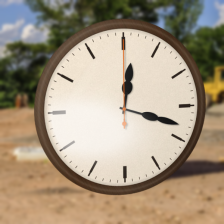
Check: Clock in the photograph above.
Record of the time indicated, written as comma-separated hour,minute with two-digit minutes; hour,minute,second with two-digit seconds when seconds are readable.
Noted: 12,18,00
